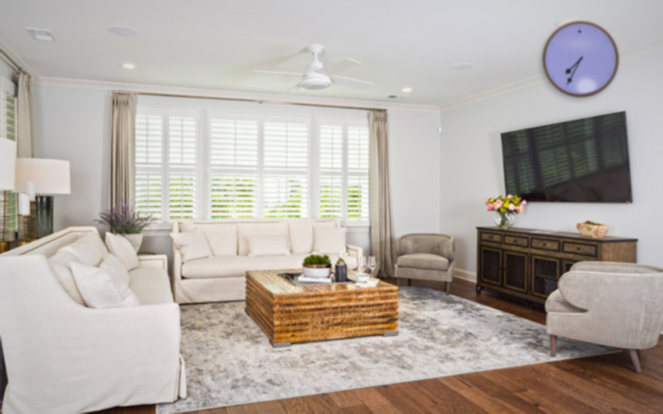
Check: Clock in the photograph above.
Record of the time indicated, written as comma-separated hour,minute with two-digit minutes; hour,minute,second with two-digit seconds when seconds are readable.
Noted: 7,35
